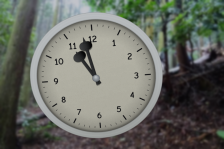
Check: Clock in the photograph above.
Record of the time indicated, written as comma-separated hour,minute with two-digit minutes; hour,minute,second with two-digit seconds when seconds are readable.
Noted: 10,58
